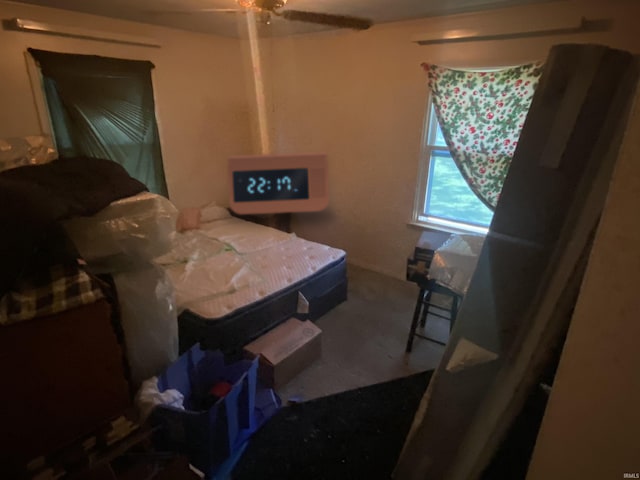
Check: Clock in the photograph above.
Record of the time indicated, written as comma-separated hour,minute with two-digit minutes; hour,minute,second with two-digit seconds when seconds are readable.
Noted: 22,17
